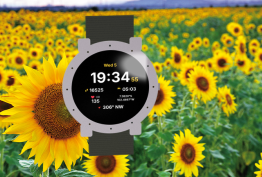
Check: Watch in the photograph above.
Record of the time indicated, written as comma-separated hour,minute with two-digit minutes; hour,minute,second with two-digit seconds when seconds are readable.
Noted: 19,34
